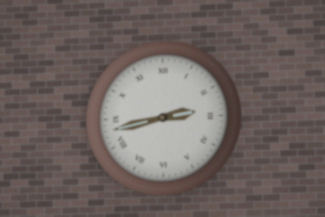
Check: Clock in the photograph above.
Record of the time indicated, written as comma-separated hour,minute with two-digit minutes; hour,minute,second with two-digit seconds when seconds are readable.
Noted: 2,43
